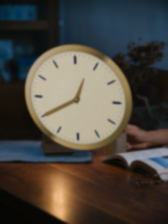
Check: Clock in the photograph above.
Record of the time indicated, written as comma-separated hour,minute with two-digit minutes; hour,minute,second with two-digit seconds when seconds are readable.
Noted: 12,40
